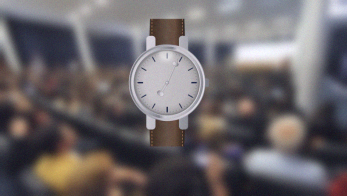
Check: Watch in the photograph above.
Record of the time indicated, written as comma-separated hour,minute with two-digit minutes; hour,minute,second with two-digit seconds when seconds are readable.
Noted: 7,04
